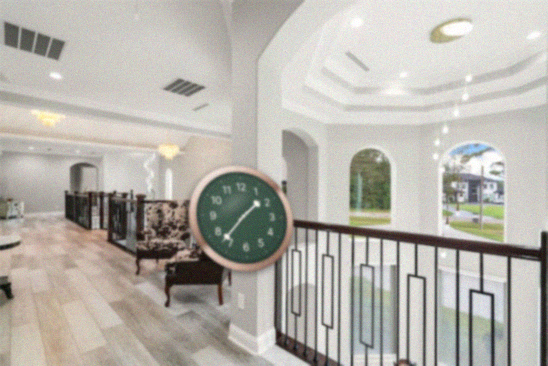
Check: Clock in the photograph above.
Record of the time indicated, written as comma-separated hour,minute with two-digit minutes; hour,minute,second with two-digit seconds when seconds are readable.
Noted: 1,37
